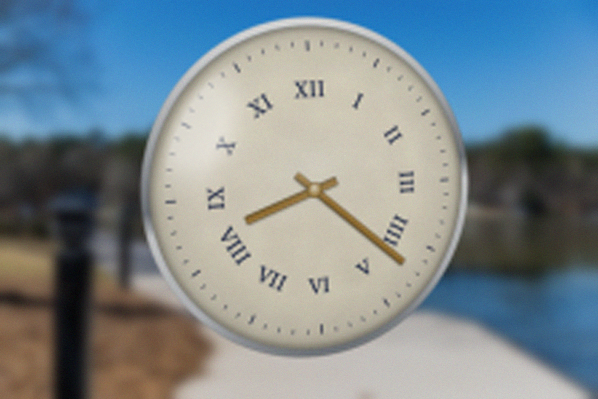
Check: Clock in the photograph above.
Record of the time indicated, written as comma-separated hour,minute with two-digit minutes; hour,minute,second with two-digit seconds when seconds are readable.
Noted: 8,22
